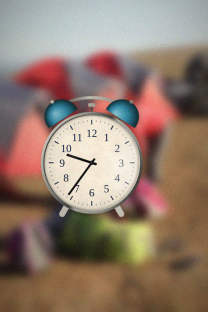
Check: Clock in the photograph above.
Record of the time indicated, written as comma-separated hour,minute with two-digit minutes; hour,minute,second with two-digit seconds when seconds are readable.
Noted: 9,36
